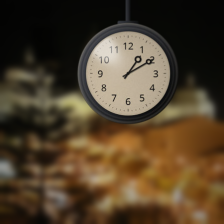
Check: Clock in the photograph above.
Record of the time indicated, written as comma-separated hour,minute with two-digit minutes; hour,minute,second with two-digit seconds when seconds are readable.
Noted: 1,10
